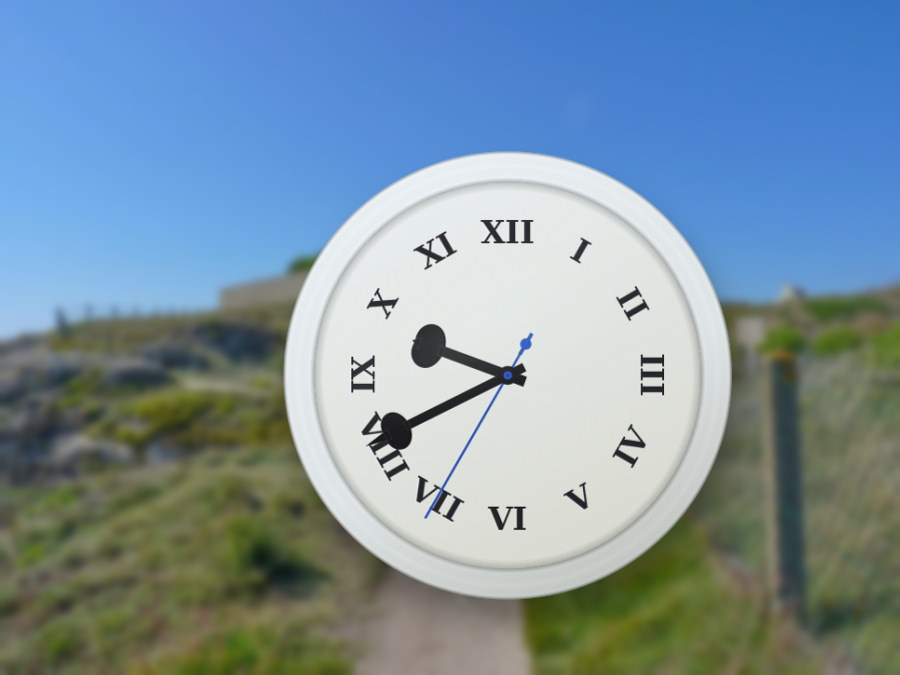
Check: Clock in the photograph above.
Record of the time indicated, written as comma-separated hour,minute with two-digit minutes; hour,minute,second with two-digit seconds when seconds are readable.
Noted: 9,40,35
